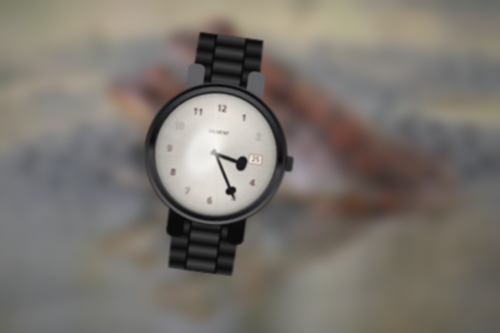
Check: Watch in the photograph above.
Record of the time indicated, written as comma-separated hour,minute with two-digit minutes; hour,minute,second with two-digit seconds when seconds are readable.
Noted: 3,25
